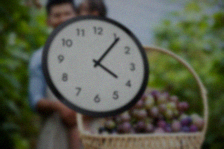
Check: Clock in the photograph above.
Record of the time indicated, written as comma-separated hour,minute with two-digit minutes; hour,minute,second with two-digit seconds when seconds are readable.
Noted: 4,06
